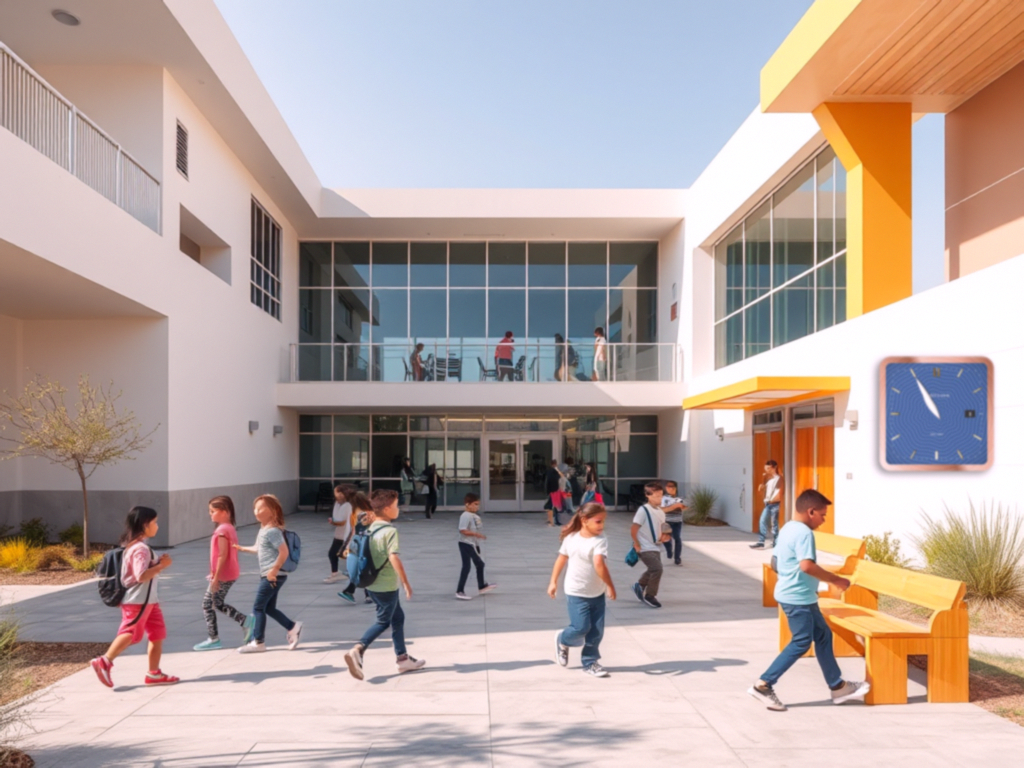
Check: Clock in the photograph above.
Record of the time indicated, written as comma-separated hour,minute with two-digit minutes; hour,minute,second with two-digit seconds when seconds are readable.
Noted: 10,55
